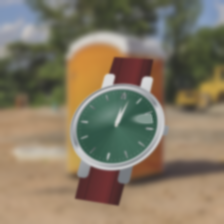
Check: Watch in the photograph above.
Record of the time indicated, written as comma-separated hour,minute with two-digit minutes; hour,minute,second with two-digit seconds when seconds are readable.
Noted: 12,02
